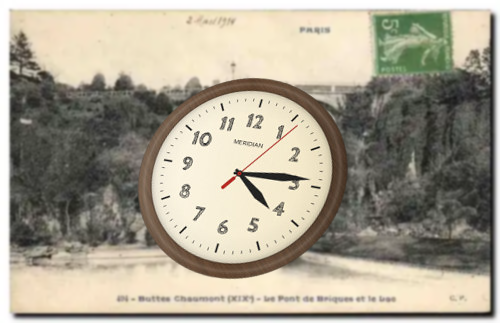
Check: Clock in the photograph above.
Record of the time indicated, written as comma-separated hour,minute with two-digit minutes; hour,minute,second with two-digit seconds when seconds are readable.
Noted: 4,14,06
